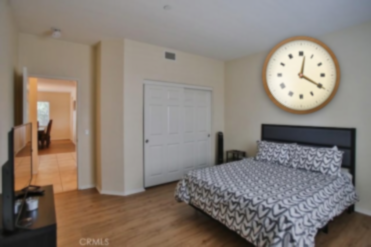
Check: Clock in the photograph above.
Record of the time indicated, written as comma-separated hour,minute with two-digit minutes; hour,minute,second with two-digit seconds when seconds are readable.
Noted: 12,20
